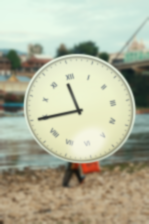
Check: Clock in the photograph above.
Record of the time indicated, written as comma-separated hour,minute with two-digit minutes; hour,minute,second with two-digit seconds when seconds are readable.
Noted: 11,45
